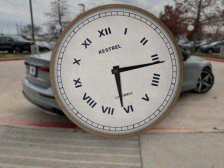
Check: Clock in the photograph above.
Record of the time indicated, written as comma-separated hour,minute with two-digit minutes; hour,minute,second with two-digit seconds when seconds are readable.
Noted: 6,16
